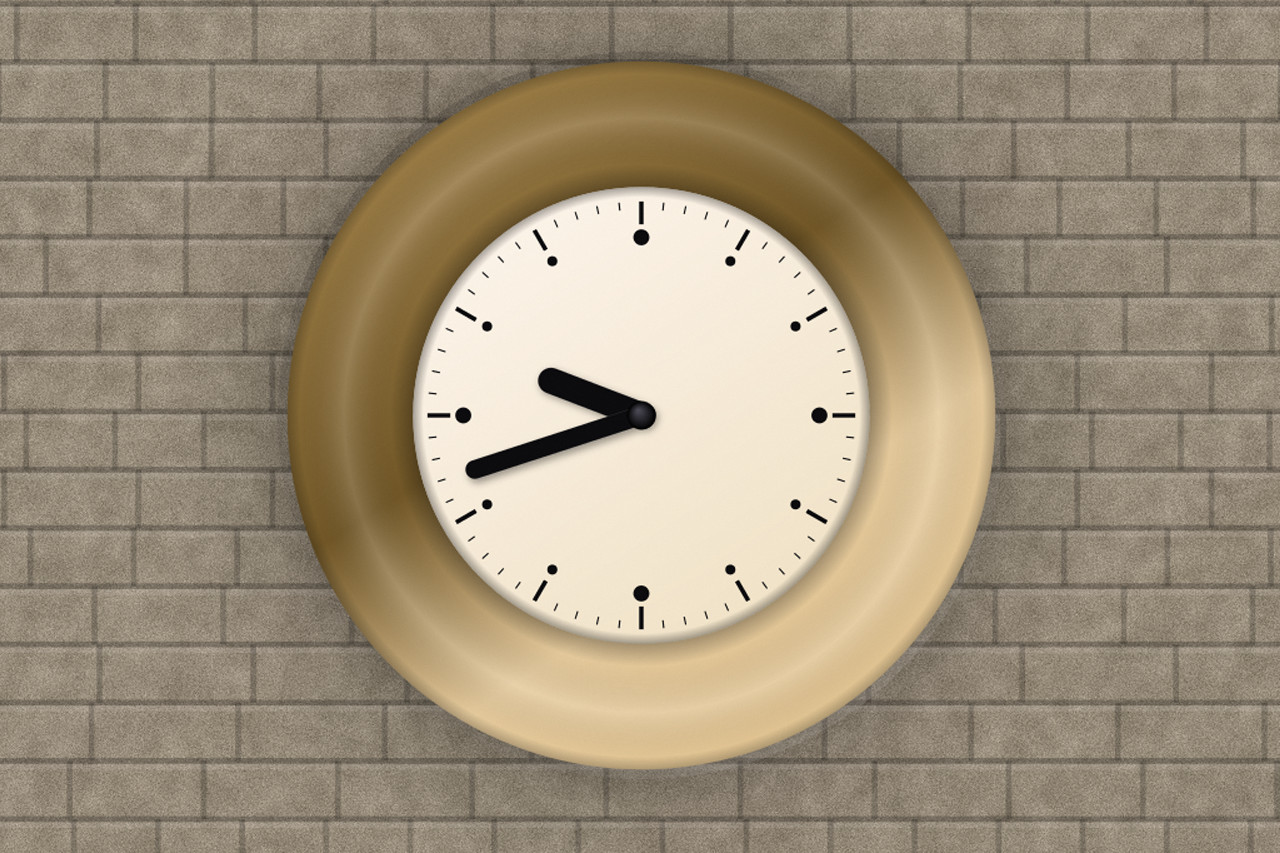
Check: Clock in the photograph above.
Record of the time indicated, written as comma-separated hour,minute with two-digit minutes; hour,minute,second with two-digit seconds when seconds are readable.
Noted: 9,42
